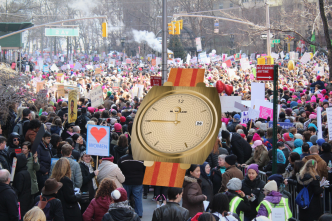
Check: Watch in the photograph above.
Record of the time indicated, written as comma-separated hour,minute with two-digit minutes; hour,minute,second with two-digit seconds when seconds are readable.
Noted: 11,45
